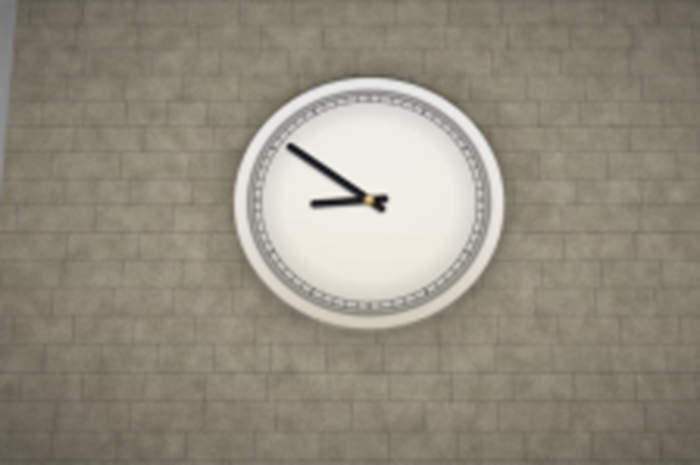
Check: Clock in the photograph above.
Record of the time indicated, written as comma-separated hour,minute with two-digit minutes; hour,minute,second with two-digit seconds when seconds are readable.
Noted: 8,51
